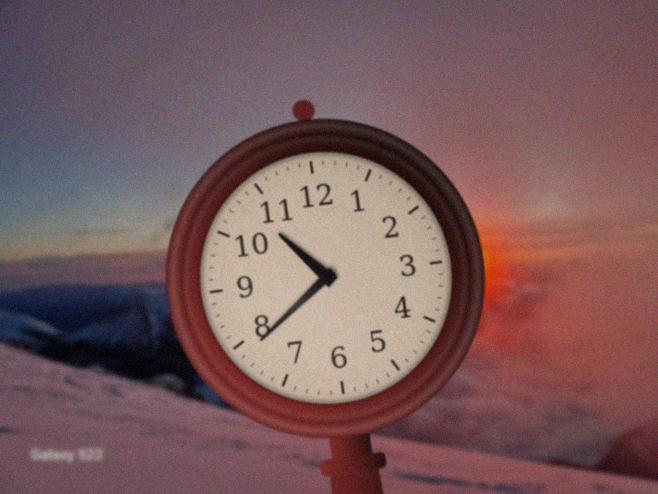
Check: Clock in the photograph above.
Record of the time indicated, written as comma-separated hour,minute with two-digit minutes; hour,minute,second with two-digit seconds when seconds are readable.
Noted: 10,39
